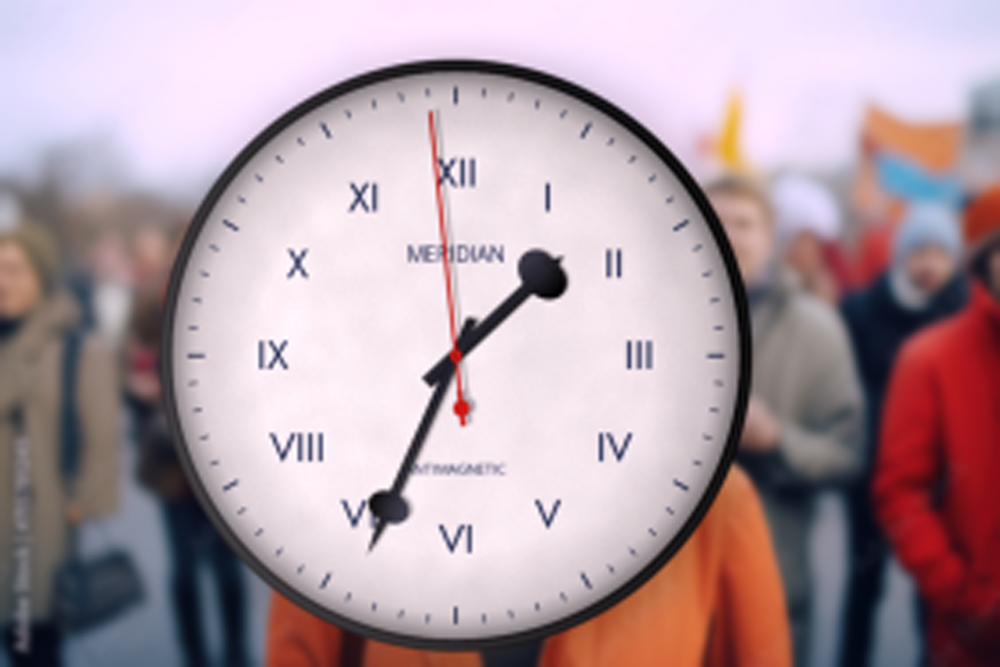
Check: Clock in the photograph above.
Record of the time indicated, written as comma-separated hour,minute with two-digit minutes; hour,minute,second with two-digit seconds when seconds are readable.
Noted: 1,33,59
